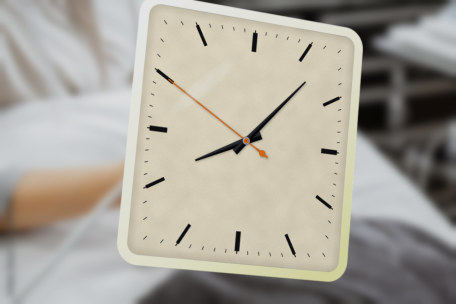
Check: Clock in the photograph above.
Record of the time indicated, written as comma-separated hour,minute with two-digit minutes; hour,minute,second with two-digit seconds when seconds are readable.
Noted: 8,06,50
